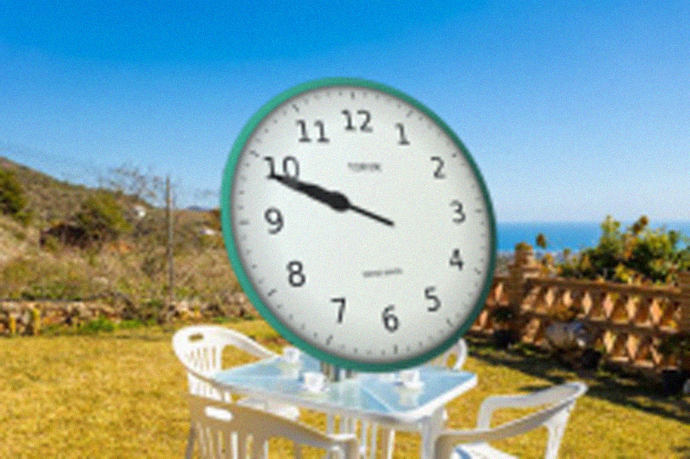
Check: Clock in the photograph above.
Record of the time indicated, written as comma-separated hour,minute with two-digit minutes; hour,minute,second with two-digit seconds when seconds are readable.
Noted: 9,49
